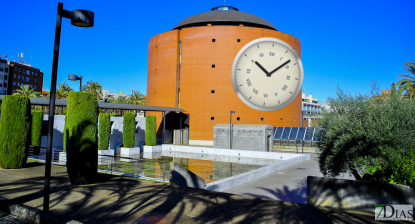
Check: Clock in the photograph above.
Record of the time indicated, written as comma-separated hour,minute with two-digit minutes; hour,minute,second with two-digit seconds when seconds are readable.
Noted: 10,08
